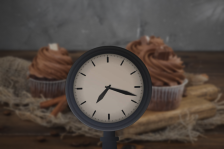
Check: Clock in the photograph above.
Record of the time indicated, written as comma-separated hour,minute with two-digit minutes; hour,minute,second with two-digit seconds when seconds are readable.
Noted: 7,18
